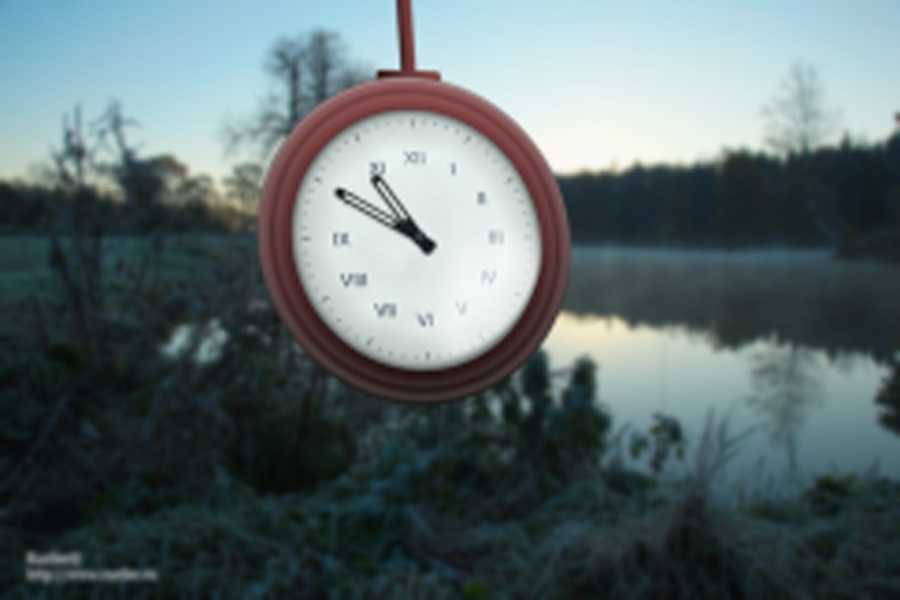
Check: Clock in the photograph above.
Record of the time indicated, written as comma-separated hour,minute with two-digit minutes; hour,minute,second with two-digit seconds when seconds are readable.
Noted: 10,50
